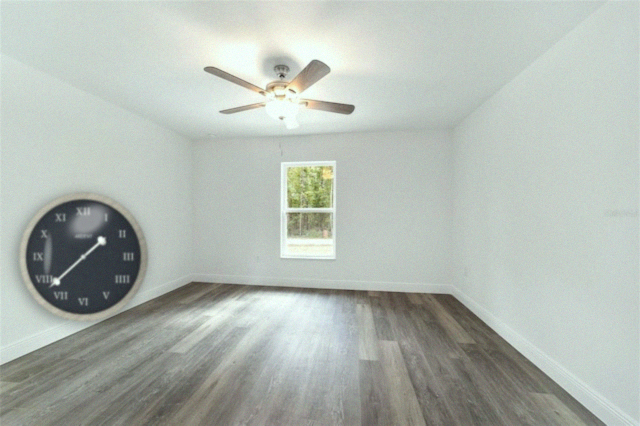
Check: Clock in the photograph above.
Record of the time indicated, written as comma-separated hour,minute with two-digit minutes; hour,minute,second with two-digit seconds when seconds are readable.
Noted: 1,38
